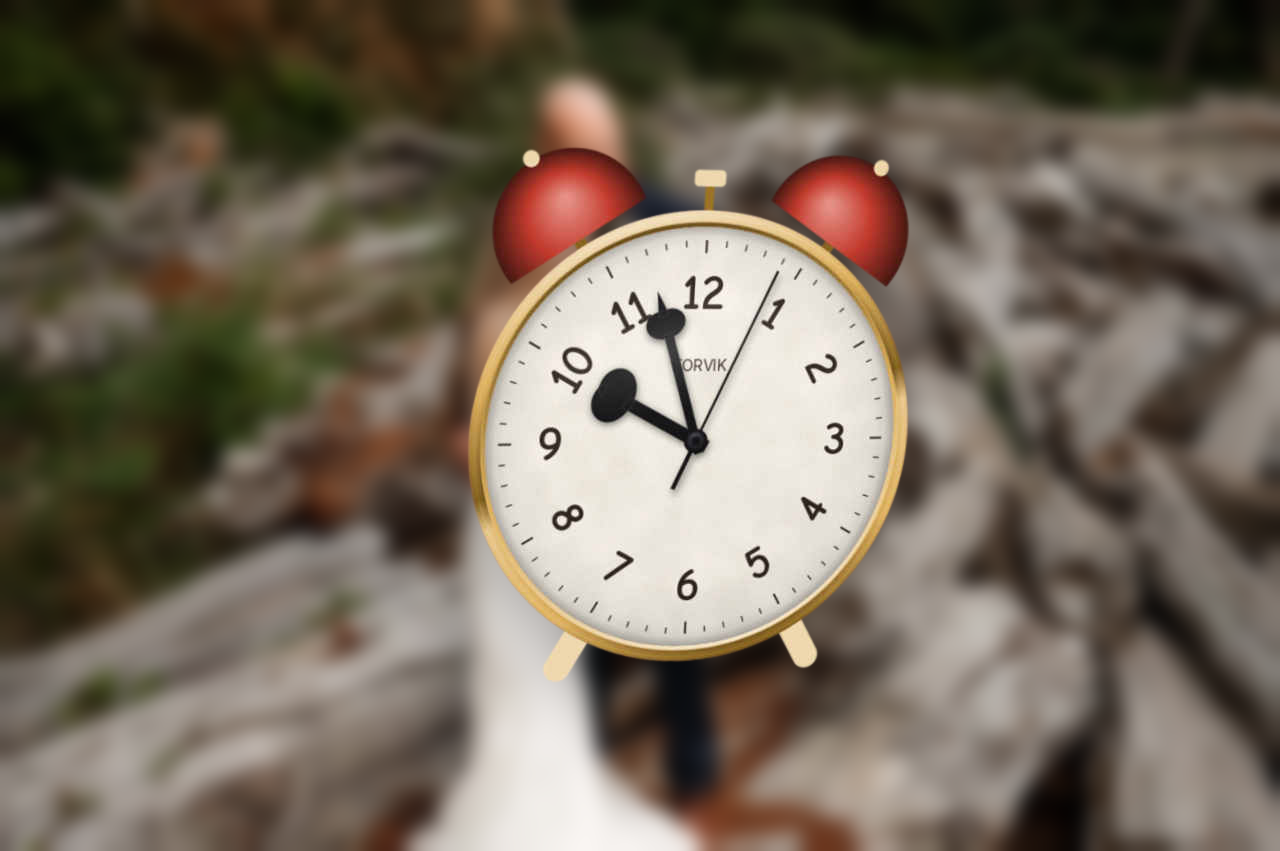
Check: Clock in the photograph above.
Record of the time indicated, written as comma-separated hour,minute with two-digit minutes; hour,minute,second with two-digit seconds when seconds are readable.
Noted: 9,57,04
